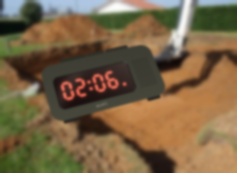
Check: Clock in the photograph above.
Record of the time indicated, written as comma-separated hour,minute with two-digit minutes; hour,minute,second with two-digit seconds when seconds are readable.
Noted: 2,06
